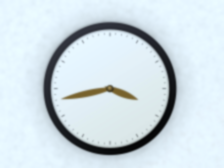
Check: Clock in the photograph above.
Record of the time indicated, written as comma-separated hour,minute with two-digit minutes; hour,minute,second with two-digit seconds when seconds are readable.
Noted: 3,43
